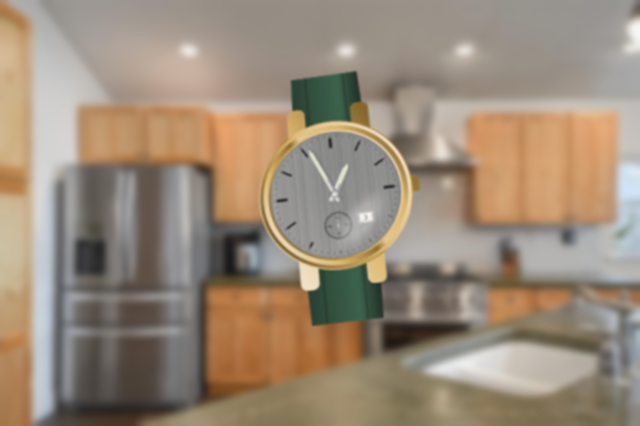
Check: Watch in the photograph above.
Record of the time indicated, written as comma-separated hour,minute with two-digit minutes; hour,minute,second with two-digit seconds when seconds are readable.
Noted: 12,56
